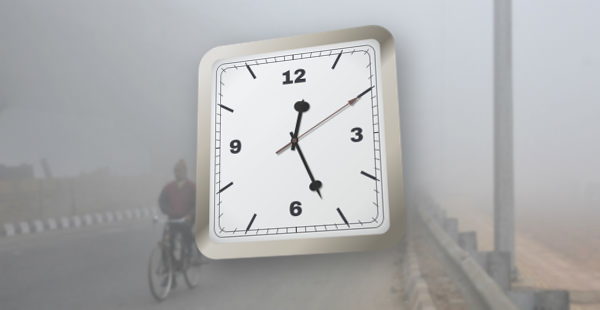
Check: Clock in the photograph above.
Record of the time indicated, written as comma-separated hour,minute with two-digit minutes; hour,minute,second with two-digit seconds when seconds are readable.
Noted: 12,26,10
